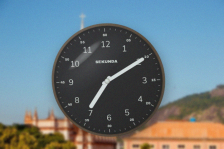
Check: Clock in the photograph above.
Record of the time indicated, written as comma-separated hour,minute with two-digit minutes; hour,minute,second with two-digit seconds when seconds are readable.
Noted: 7,10
